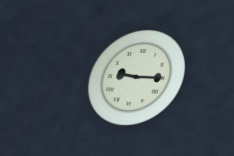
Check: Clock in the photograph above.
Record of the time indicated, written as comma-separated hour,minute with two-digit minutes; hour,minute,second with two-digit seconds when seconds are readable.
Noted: 9,15
